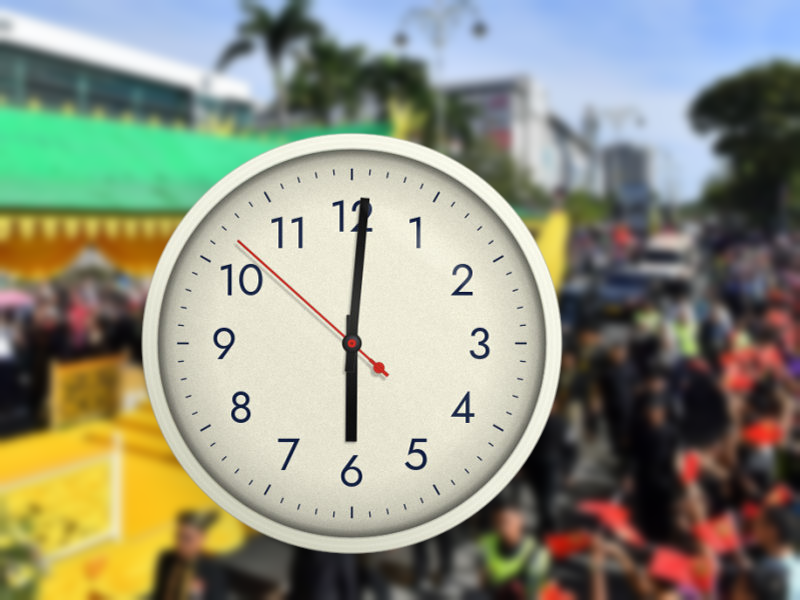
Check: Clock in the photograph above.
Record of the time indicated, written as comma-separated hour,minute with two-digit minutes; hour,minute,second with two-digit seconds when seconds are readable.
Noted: 6,00,52
